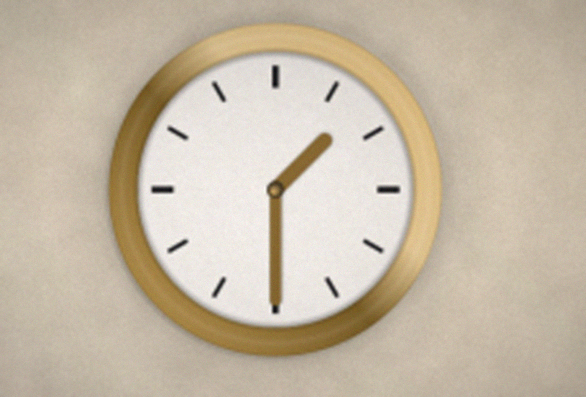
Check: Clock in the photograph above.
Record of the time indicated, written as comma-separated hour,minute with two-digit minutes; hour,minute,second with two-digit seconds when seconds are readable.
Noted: 1,30
